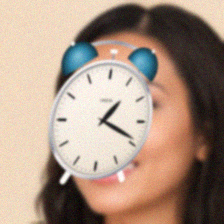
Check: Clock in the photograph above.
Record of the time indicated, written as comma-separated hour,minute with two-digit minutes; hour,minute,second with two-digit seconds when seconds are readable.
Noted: 1,19
